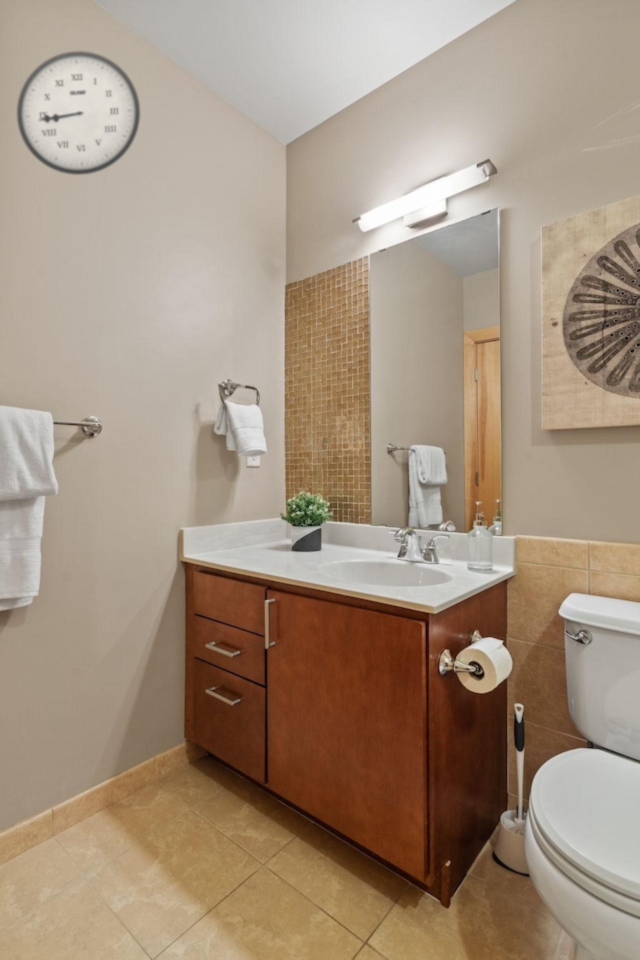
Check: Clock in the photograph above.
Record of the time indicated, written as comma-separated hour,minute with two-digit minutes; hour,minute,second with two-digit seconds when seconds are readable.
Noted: 8,44
